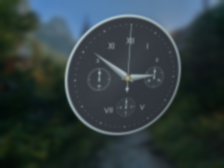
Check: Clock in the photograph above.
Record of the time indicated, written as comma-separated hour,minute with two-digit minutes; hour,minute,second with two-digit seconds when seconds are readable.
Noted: 2,51
